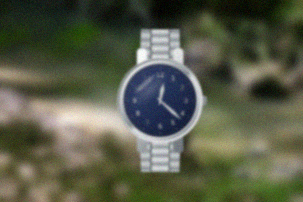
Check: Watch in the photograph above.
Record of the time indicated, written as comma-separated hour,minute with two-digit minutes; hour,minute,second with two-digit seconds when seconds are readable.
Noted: 12,22
